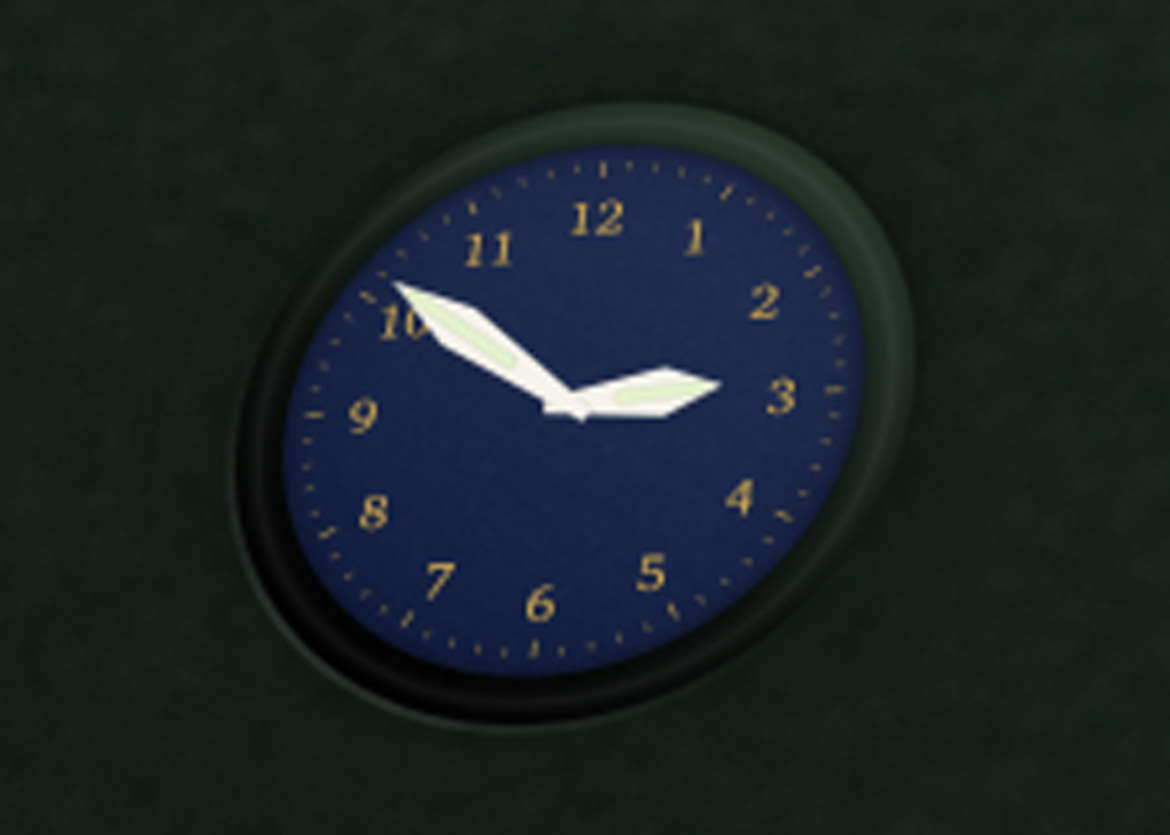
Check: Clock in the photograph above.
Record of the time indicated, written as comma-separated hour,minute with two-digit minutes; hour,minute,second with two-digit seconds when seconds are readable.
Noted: 2,51
